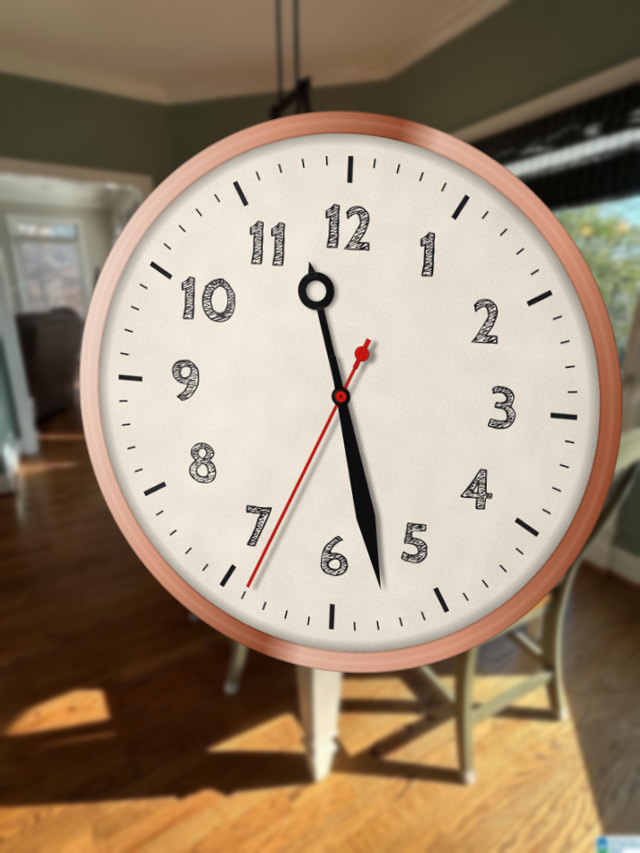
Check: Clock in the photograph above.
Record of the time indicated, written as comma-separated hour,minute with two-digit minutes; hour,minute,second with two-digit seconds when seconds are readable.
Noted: 11,27,34
